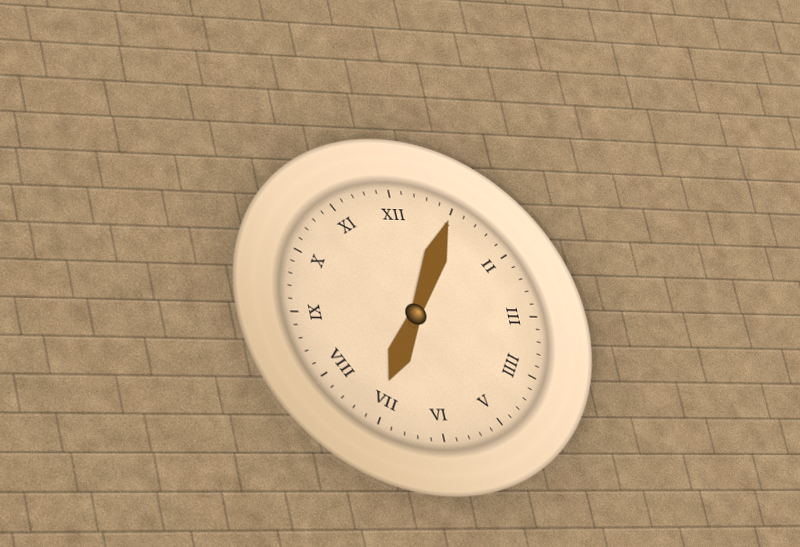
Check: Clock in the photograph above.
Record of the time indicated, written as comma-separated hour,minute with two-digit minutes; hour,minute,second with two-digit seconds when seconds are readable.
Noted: 7,05
